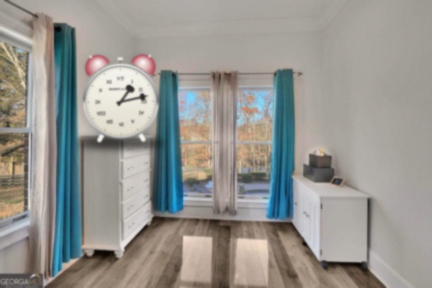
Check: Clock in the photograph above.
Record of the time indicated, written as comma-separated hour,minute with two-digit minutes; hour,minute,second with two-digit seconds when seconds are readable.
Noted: 1,13
